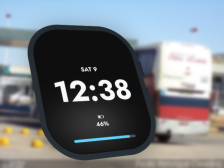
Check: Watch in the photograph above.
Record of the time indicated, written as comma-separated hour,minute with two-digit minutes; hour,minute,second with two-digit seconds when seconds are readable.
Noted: 12,38
